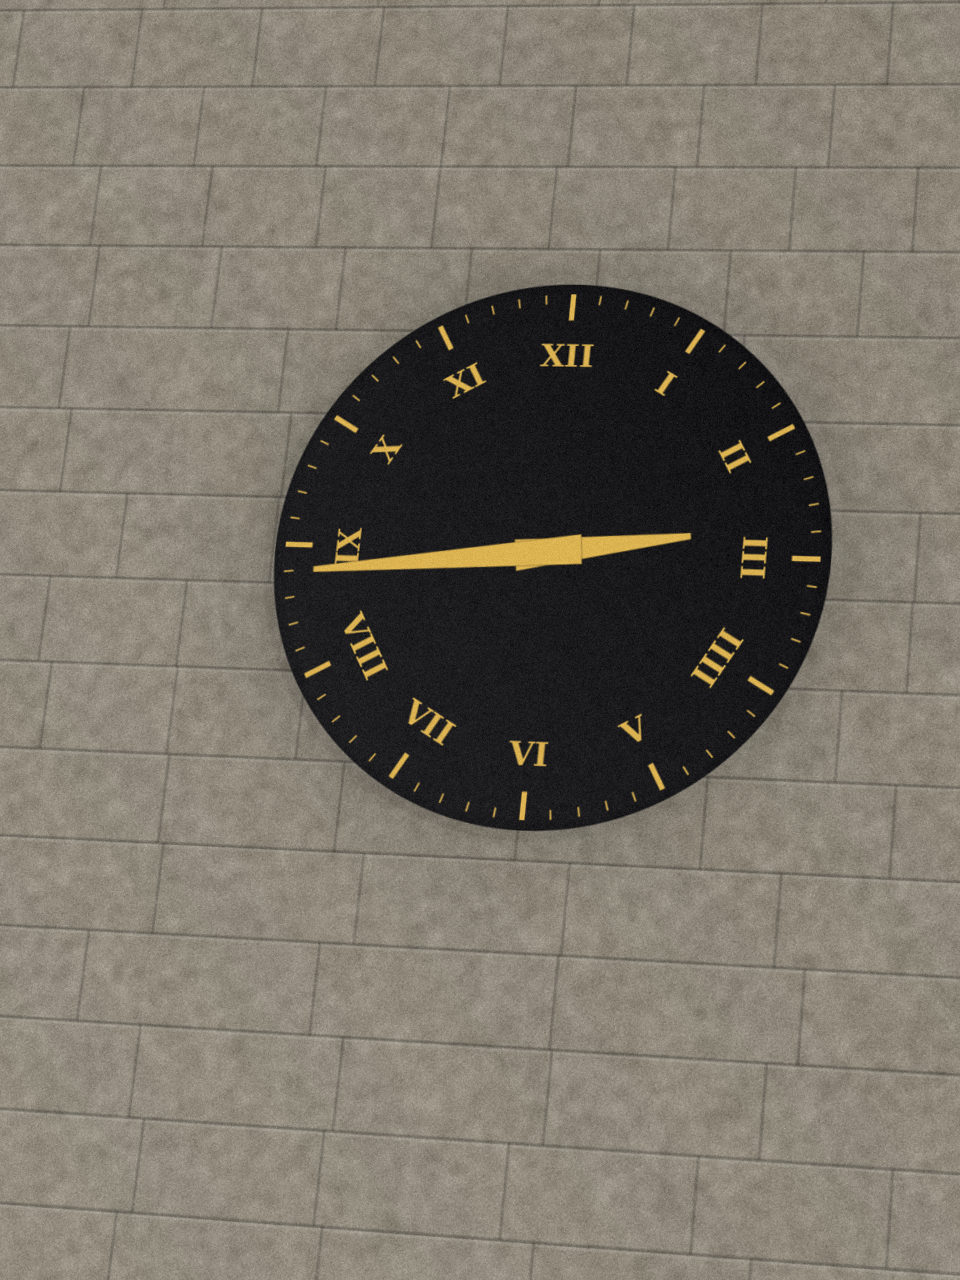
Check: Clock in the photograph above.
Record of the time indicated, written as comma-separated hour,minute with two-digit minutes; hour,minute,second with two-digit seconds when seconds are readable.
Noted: 2,44
